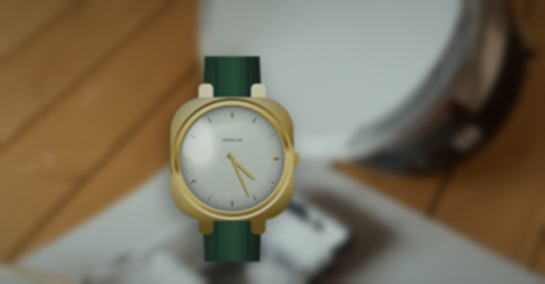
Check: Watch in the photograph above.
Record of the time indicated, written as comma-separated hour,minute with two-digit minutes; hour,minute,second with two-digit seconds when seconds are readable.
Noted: 4,26
